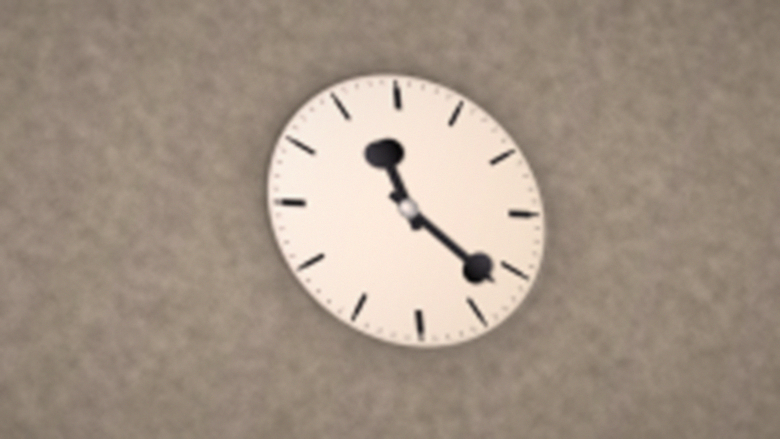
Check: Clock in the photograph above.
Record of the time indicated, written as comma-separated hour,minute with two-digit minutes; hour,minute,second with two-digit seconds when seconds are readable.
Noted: 11,22
